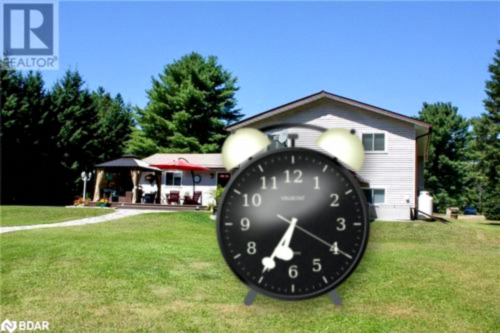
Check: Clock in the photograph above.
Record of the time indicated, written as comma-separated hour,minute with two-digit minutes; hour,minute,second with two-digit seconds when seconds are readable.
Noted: 6,35,20
